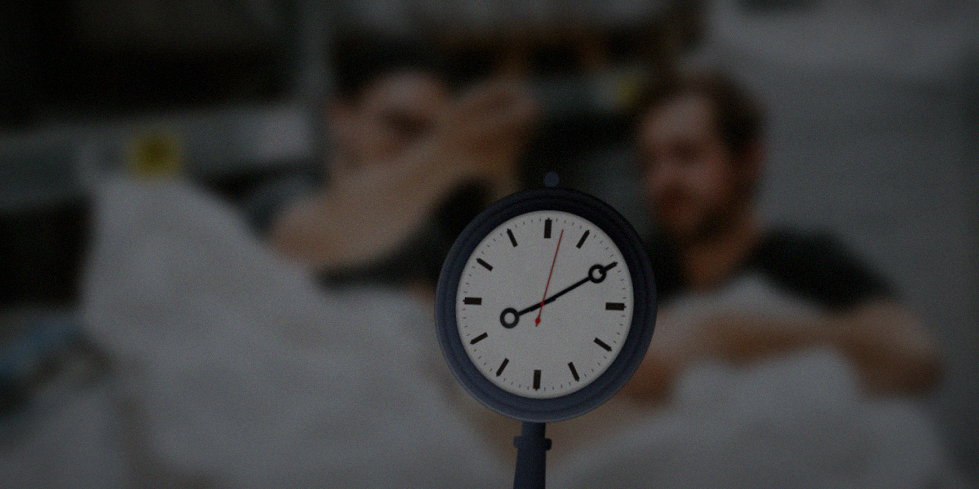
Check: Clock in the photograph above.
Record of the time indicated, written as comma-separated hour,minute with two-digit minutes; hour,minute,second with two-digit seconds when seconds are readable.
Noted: 8,10,02
